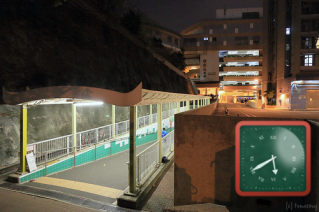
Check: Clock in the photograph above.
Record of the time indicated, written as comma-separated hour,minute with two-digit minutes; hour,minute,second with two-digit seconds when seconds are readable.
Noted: 5,40
